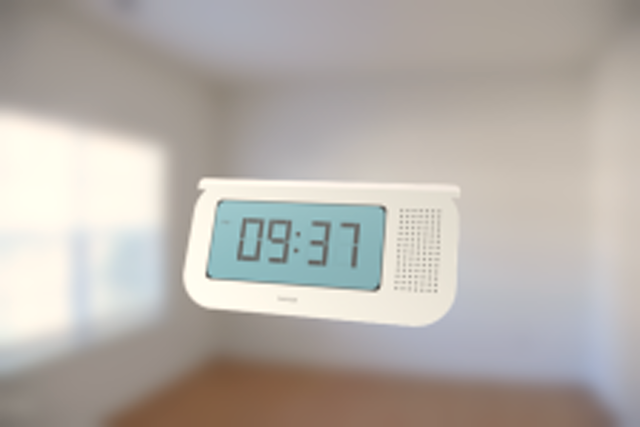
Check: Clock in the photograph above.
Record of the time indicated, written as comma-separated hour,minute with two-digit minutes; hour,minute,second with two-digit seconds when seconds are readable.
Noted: 9,37
